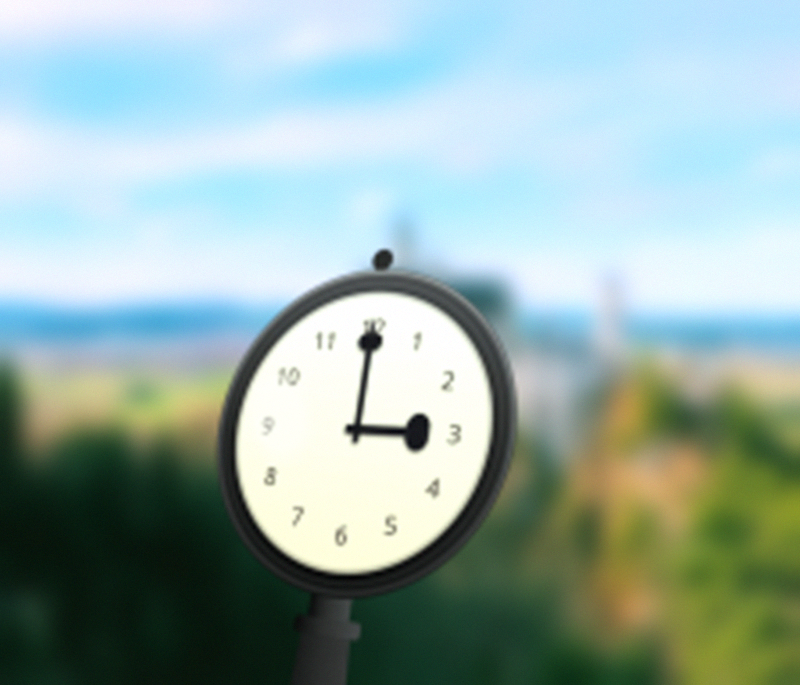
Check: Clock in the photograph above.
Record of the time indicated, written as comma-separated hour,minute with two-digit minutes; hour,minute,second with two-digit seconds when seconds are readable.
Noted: 3,00
